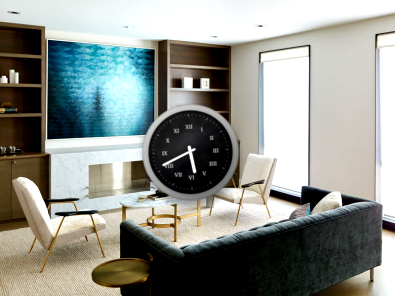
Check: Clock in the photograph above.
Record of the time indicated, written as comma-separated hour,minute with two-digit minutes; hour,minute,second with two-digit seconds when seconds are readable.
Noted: 5,41
